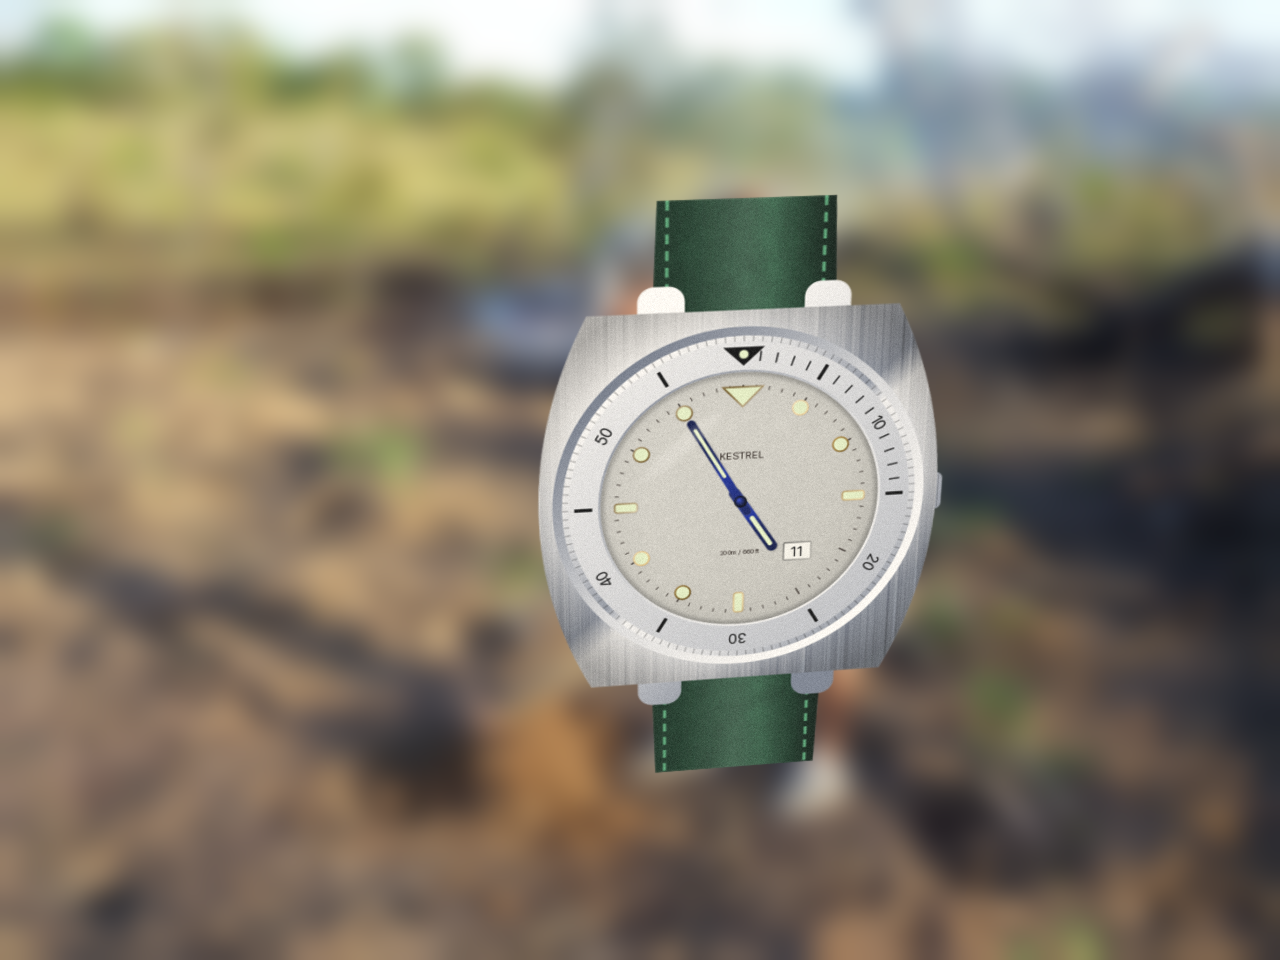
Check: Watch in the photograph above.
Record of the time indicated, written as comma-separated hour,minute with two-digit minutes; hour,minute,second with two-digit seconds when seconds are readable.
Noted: 4,55
